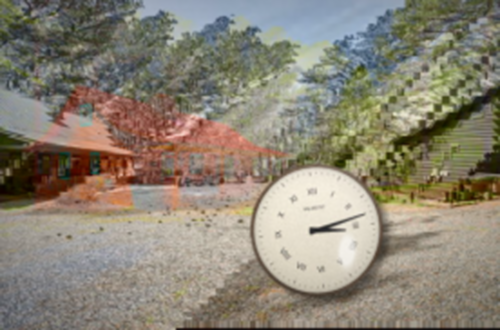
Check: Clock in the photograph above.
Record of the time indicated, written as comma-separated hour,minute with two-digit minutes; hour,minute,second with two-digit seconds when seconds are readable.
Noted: 3,13
